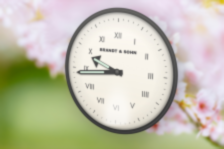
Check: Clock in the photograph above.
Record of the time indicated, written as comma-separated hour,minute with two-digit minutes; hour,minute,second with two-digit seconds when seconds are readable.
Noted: 9,44
